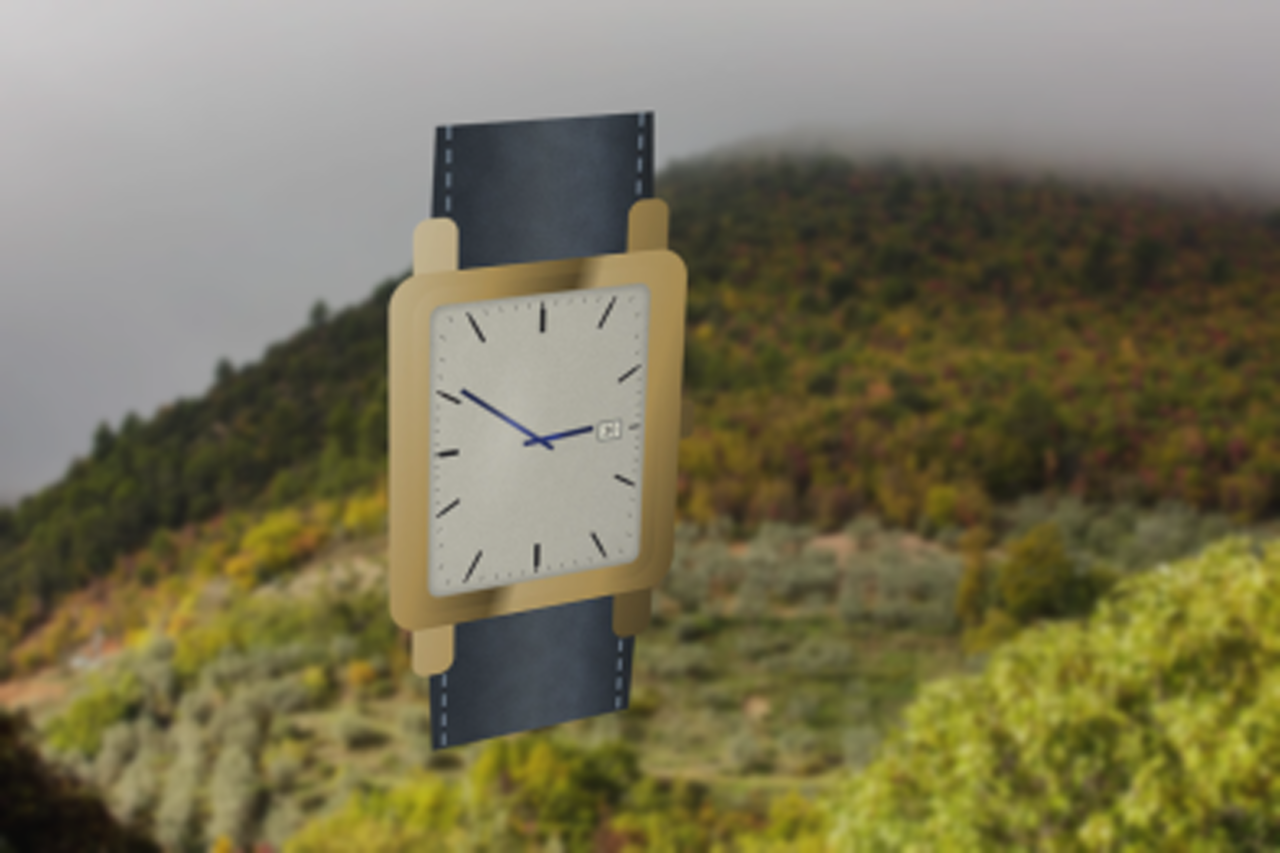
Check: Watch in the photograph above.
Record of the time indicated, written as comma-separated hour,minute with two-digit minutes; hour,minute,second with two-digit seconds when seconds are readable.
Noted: 2,51
